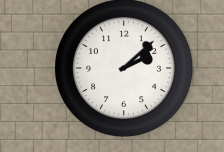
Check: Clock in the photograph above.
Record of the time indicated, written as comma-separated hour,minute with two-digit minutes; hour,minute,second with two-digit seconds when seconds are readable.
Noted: 2,08
